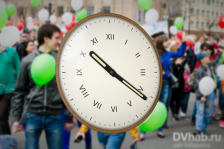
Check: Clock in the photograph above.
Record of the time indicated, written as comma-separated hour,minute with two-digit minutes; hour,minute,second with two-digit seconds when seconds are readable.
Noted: 10,21
